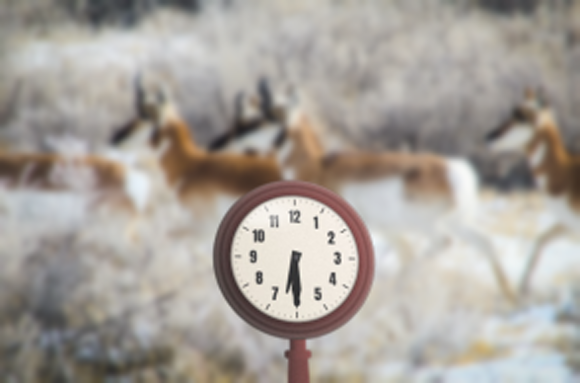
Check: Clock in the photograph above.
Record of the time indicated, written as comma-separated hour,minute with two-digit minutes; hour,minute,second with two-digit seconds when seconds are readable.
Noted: 6,30
